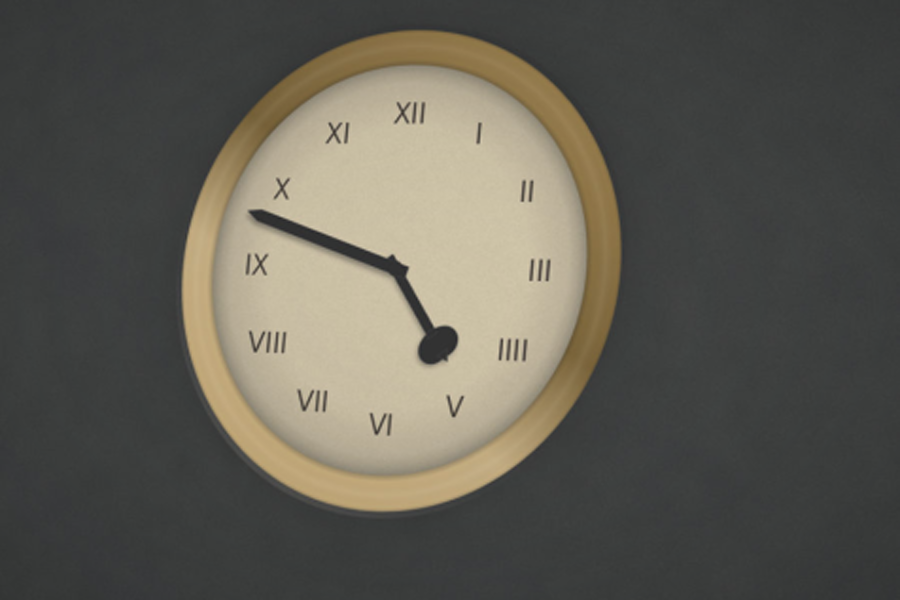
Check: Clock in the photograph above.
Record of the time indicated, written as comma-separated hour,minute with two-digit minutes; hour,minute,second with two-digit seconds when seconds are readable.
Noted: 4,48
